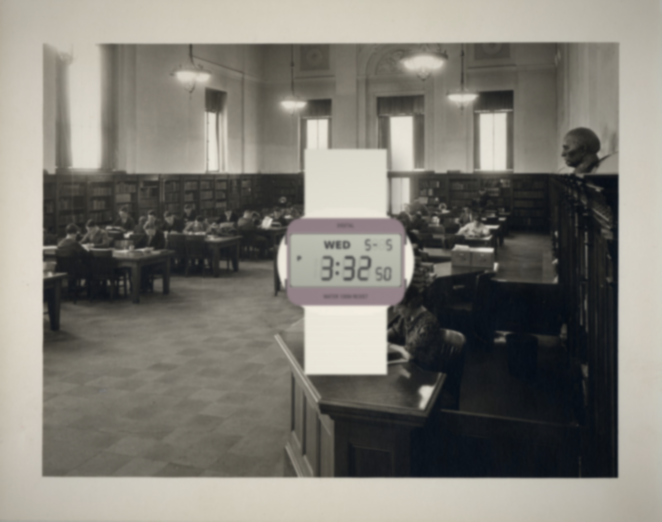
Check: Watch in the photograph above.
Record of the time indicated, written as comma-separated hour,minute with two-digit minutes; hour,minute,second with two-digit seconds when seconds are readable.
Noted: 3,32,50
